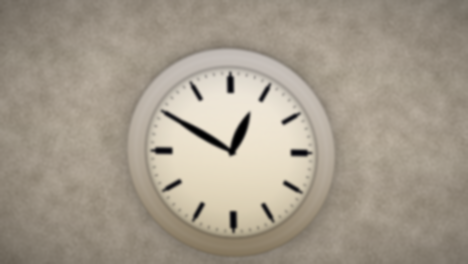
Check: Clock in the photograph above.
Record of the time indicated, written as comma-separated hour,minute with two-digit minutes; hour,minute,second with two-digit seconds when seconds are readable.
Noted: 12,50
